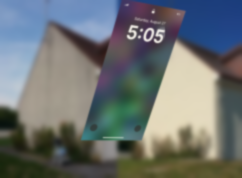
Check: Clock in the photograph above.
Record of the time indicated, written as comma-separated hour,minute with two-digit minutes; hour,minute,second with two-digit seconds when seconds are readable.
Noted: 5,05
